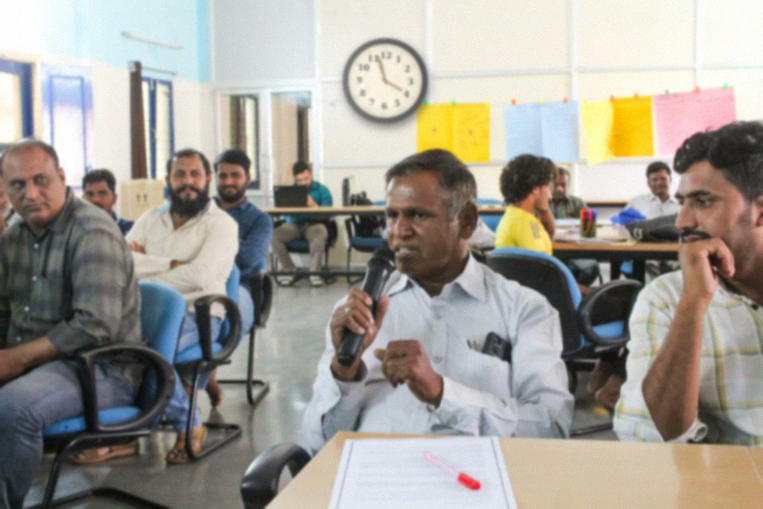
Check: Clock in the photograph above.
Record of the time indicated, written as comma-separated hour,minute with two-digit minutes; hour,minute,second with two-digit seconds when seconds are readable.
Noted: 3,57
